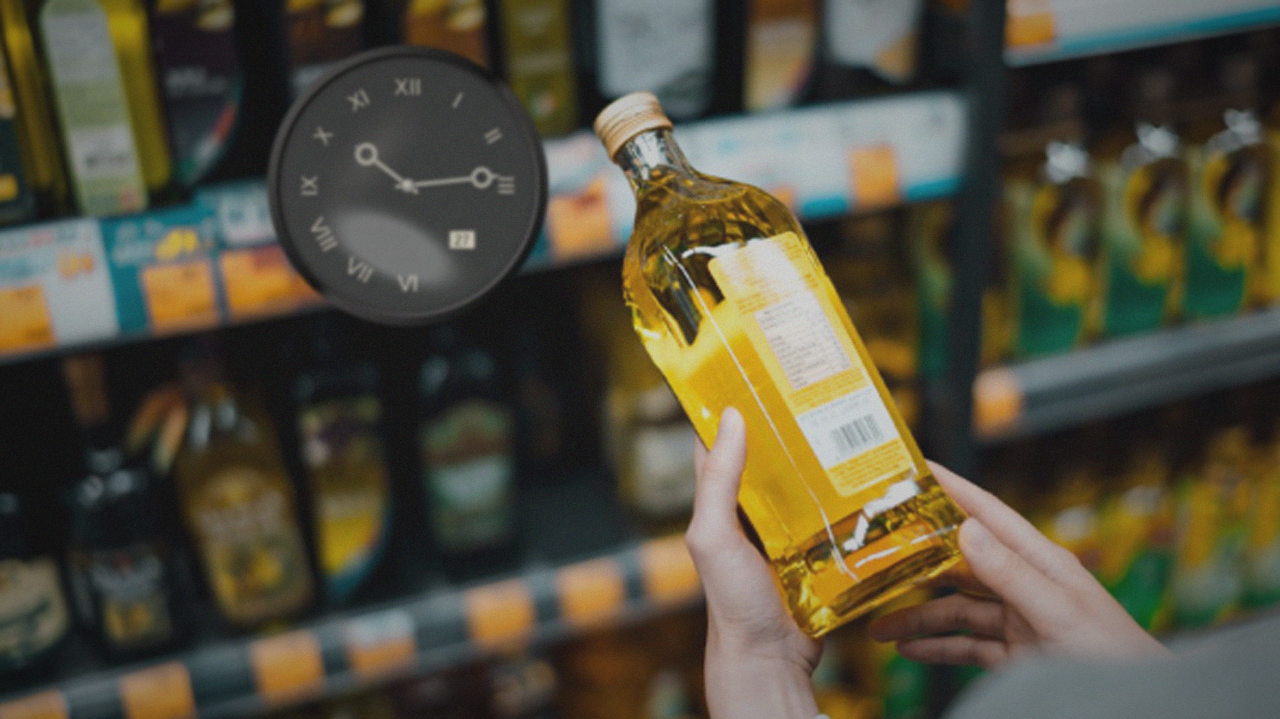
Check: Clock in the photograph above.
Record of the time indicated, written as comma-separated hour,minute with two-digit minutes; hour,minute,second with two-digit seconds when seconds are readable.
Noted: 10,14
